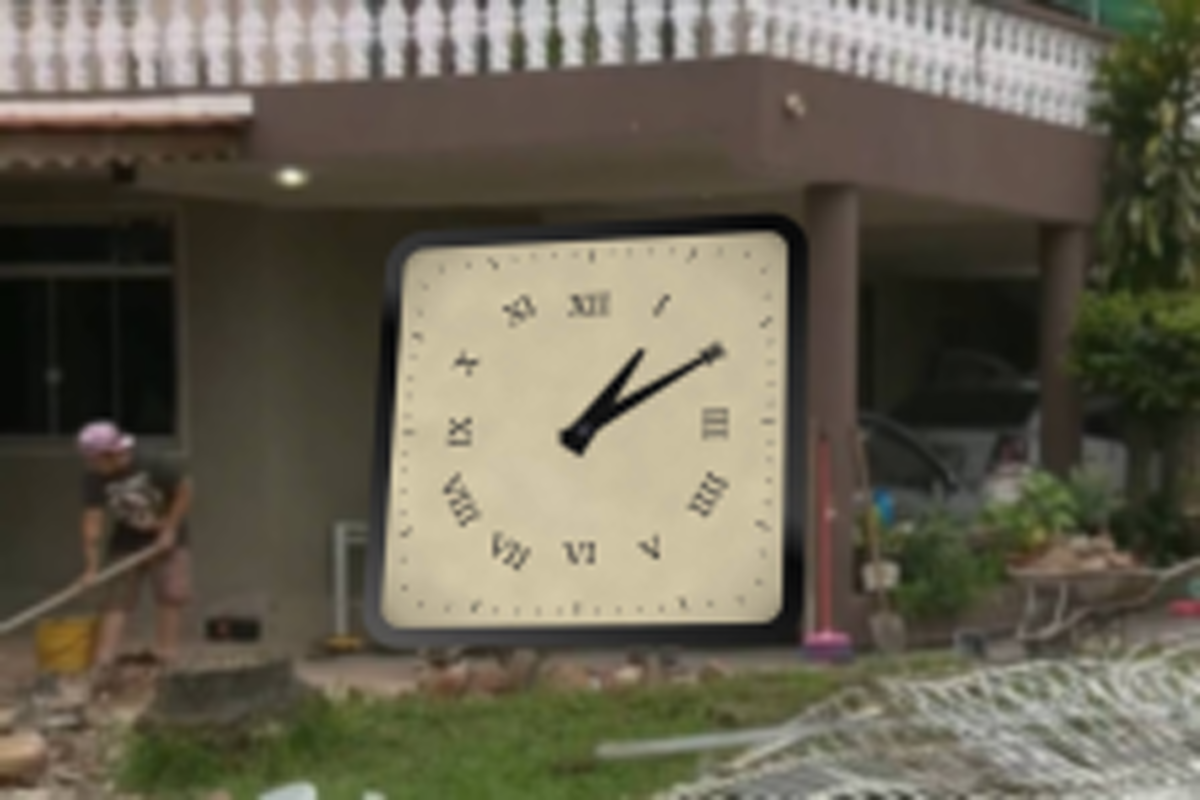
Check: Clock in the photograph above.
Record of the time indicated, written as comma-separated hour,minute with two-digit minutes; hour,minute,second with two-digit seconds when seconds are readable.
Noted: 1,10
